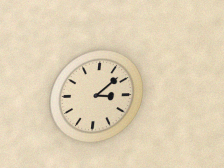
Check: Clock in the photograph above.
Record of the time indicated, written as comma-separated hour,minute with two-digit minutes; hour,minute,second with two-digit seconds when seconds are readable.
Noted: 3,08
